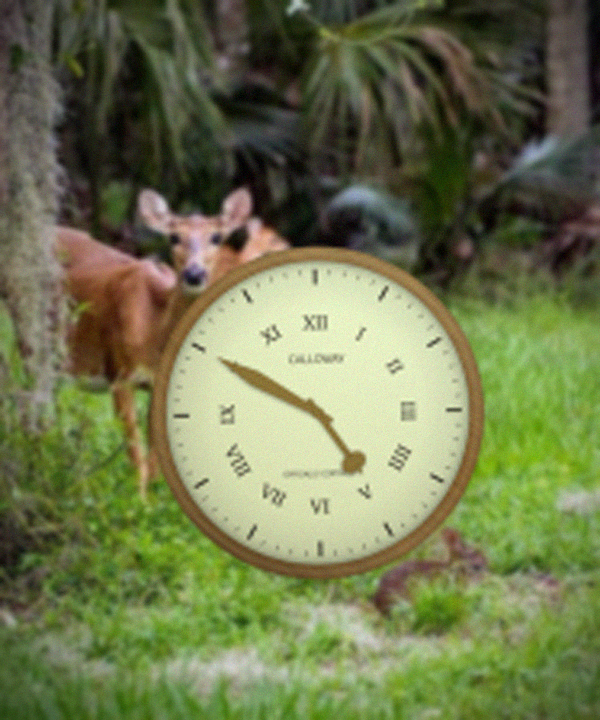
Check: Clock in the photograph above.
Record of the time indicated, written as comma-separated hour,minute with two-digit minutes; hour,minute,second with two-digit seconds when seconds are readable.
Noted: 4,50
